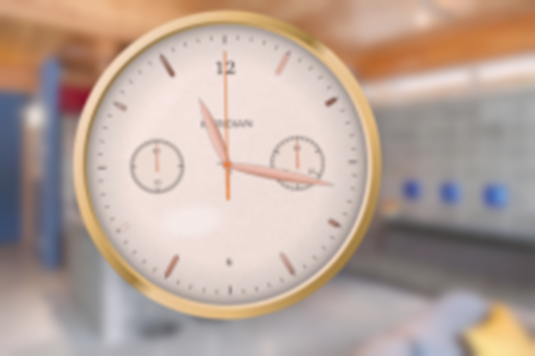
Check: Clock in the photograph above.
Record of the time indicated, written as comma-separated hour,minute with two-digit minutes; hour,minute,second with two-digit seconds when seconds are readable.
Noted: 11,17
